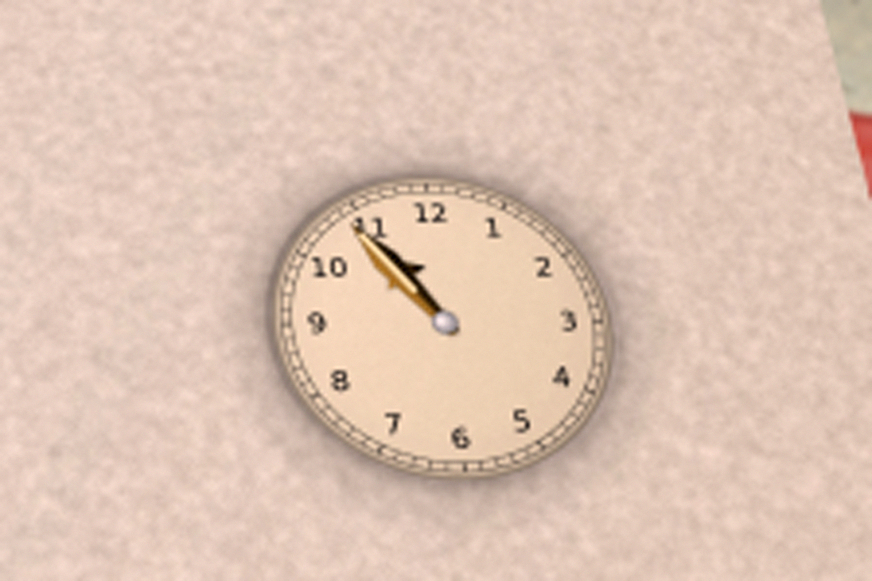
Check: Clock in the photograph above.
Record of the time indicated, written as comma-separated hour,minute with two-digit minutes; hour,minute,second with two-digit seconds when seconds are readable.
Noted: 10,54
